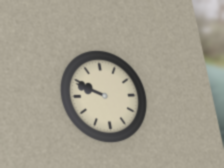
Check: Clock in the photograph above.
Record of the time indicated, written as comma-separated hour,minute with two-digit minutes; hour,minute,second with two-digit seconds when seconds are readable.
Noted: 9,49
